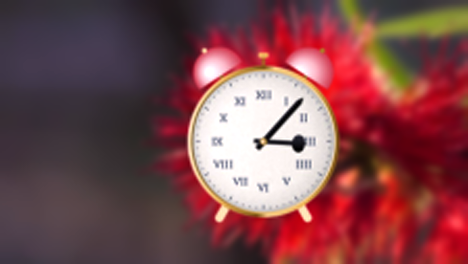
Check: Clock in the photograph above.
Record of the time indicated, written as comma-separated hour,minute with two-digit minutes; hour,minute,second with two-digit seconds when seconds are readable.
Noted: 3,07
